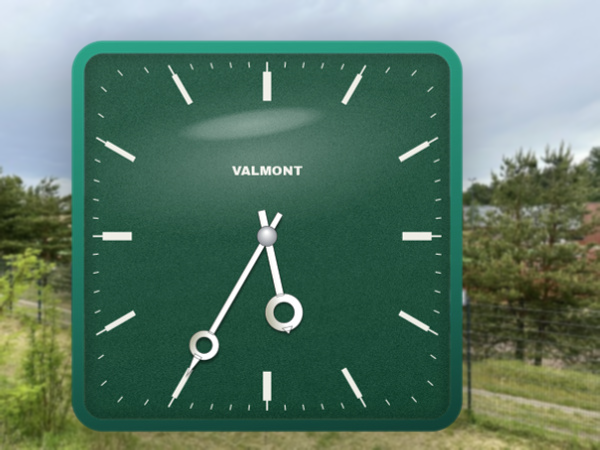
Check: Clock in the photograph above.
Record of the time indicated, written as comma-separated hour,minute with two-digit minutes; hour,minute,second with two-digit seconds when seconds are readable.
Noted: 5,35
